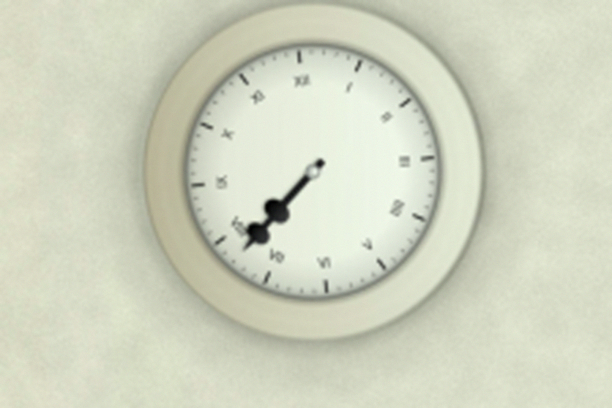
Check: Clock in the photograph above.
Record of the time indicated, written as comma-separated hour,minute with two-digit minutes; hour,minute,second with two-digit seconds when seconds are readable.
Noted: 7,38
